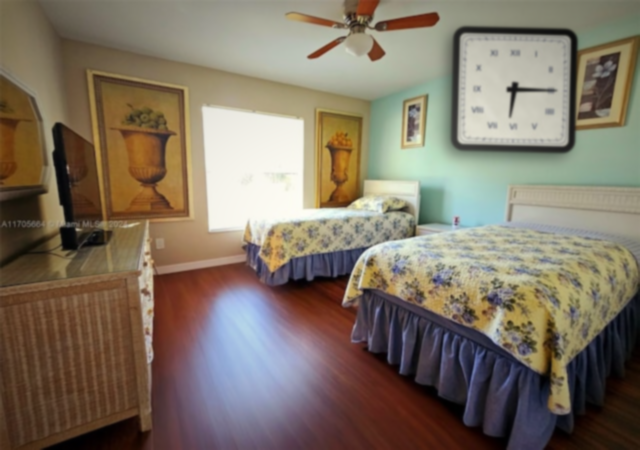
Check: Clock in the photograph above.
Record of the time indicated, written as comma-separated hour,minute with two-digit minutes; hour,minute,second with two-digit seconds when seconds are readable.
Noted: 6,15
